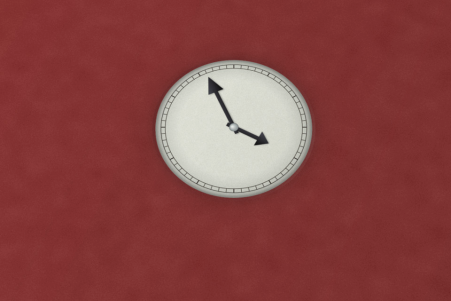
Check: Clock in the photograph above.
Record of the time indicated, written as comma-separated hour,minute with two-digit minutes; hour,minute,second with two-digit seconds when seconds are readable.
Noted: 3,56
